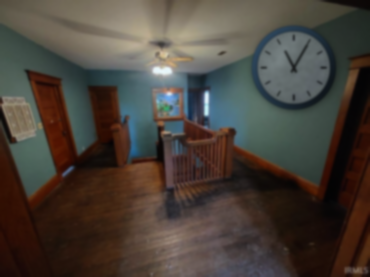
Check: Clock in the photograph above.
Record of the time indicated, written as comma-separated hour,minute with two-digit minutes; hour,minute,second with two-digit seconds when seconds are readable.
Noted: 11,05
